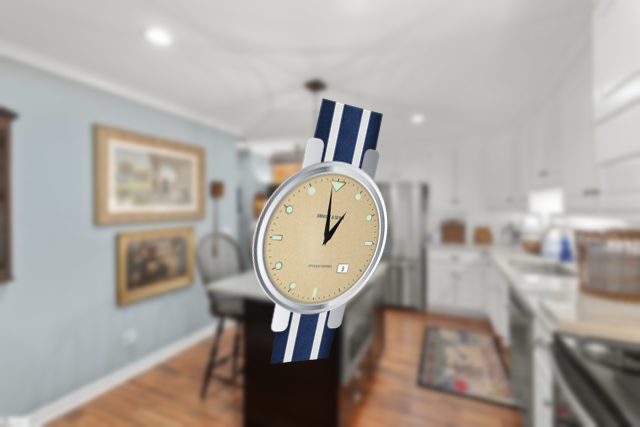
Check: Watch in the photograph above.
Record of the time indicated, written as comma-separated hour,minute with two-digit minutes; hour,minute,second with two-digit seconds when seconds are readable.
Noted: 12,59
